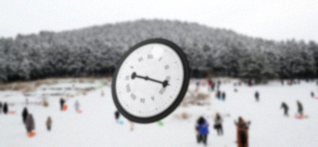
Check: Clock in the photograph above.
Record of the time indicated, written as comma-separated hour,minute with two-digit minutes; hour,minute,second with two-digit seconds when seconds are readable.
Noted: 9,17
